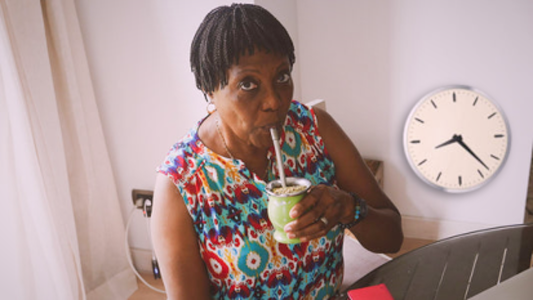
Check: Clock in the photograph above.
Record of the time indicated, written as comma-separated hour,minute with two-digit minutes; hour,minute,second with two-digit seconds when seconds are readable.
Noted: 8,23
